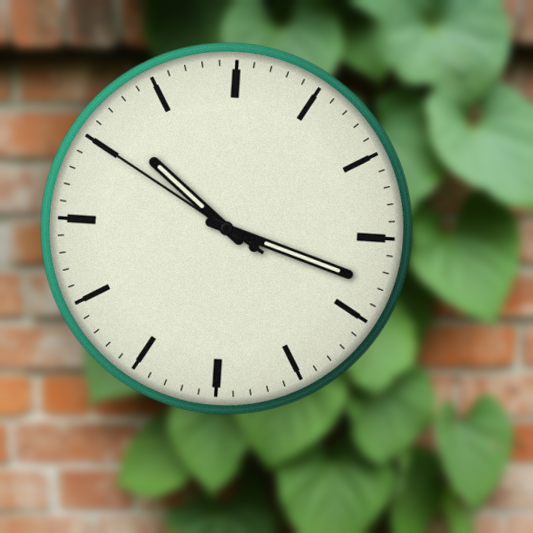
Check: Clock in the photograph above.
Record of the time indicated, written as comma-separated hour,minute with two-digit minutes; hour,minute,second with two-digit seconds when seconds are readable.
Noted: 10,17,50
